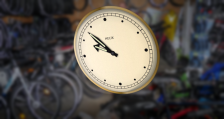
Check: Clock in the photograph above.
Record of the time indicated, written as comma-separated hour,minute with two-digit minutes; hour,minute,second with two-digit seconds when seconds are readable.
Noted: 9,53
